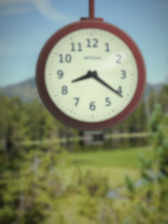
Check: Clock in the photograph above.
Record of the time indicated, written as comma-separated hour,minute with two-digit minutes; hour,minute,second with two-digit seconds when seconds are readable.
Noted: 8,21
